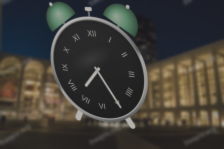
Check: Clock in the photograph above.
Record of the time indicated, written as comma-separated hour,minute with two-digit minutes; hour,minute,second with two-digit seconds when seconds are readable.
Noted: 7,25
